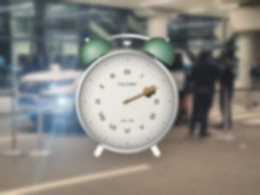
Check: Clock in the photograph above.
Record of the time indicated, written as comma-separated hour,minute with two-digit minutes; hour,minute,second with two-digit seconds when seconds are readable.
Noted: 2,11
